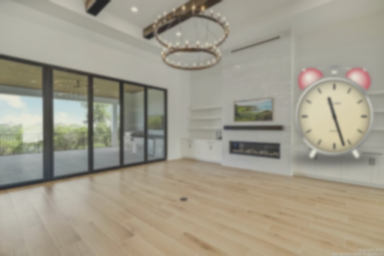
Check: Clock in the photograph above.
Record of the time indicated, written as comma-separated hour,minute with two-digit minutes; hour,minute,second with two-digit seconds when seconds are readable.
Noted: 11,27
